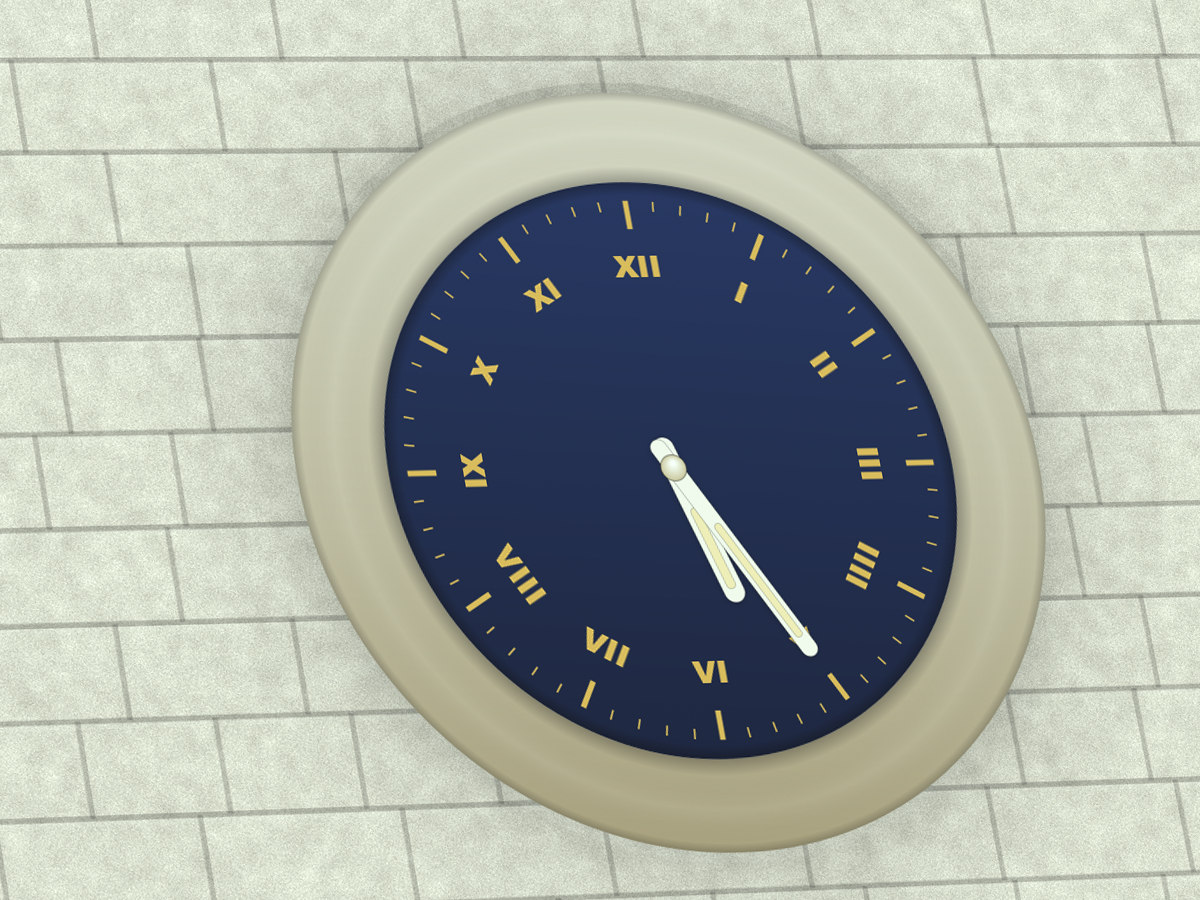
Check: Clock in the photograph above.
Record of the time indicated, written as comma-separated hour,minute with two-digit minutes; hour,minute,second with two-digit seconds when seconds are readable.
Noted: 5,25
